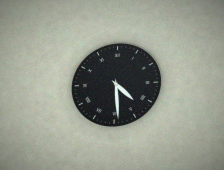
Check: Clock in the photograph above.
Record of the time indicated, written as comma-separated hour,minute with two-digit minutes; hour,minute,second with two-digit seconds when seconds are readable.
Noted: 4,29
